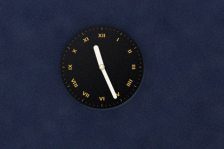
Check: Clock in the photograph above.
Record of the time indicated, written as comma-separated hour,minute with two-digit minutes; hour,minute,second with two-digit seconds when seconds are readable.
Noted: 11,26
